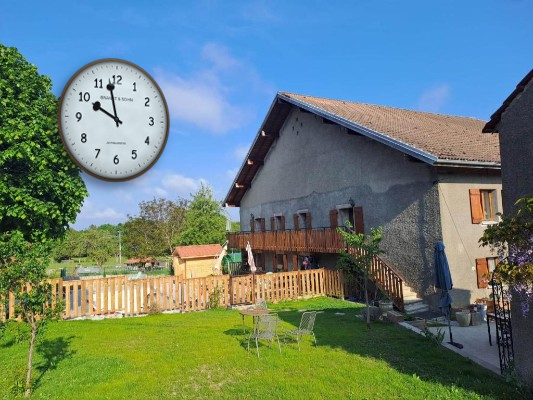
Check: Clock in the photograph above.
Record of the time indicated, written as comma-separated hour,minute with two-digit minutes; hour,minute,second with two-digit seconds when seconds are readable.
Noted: 9,58
